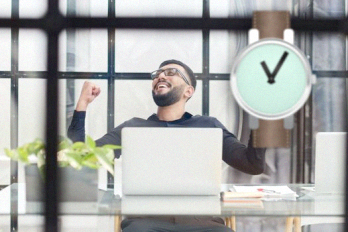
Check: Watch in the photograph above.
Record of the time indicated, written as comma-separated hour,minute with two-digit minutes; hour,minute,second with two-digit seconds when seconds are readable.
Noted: 11,05
